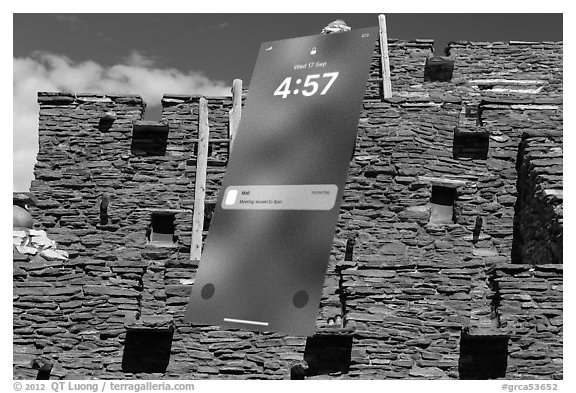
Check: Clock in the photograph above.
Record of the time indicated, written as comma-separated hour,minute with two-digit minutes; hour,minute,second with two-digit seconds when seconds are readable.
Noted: 4,57
